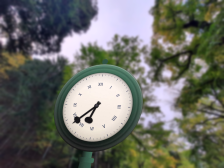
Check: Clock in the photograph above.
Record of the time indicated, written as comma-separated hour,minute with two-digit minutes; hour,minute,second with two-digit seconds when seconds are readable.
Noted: 6,38
